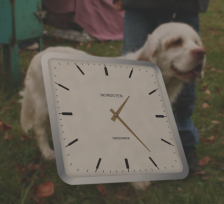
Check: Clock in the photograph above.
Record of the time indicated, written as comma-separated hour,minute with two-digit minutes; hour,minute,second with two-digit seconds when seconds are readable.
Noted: 1,24
